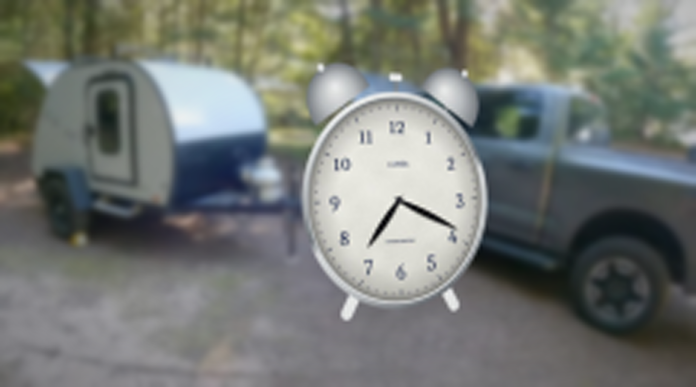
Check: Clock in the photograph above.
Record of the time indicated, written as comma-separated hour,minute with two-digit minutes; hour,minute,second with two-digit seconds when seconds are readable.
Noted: 7,19
